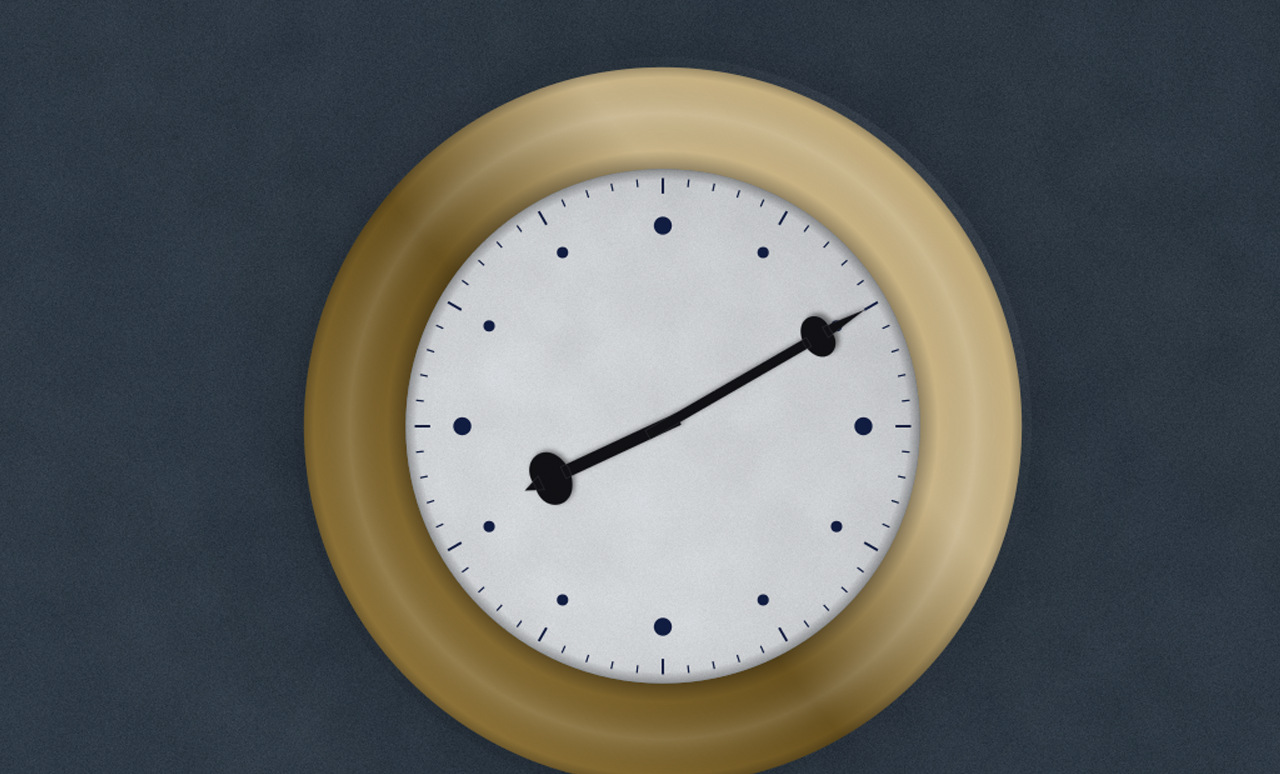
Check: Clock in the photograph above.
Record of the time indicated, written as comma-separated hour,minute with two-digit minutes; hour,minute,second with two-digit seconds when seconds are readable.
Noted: 8,10
